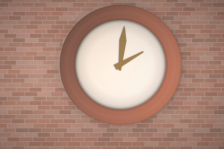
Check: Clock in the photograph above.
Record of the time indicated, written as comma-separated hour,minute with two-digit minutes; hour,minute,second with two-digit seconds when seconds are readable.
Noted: 2,01
